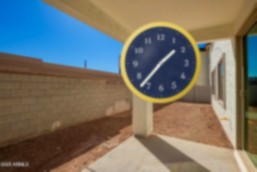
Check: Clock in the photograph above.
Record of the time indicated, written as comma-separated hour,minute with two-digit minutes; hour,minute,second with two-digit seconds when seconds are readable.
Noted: 1,37
